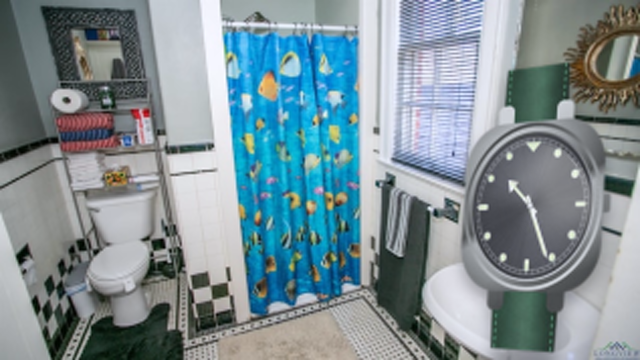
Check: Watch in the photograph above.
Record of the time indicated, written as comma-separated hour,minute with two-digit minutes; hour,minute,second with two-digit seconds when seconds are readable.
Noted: 10,26
